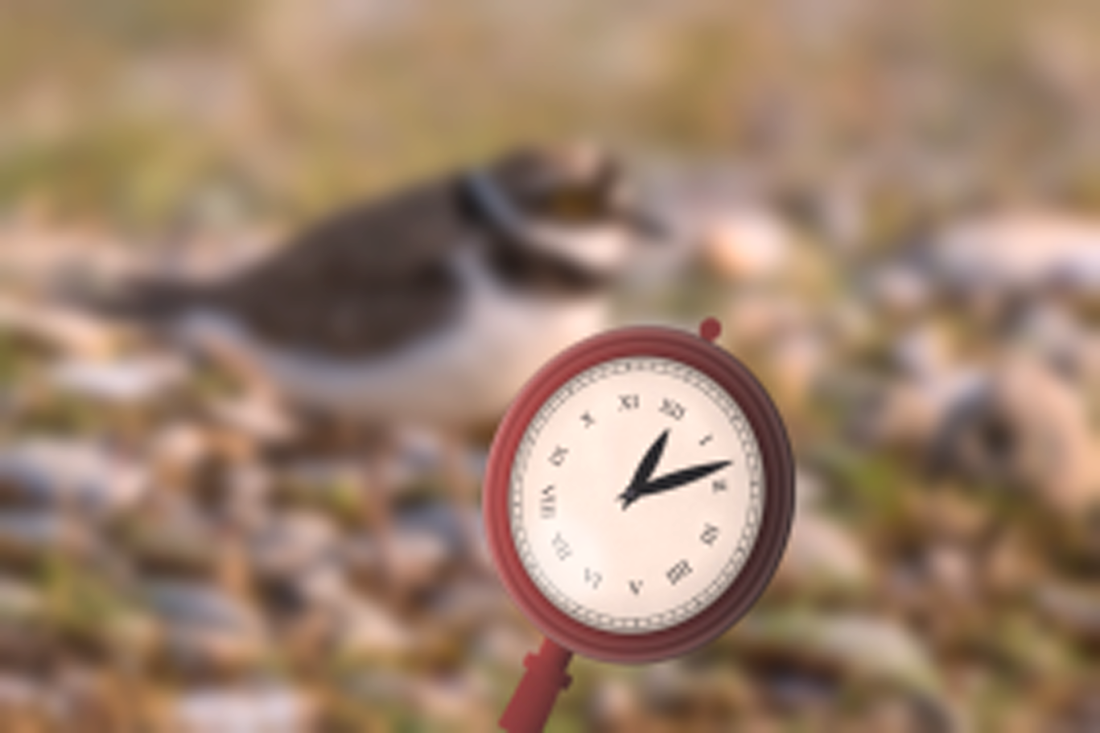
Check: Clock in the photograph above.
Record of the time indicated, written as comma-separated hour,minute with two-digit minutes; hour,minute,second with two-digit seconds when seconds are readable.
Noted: 12,08
